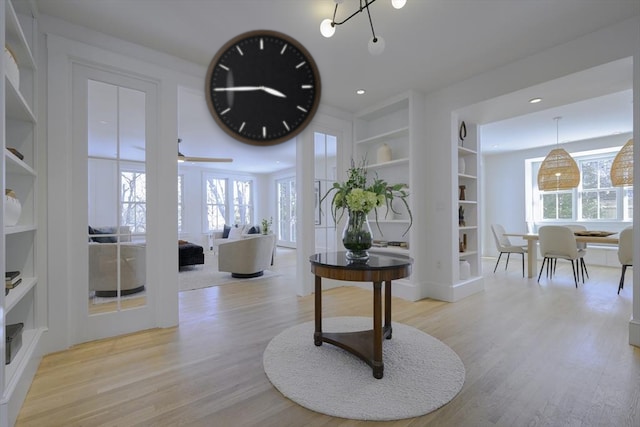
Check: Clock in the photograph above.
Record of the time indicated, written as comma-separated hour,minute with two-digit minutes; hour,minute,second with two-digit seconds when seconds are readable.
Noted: 3,45
